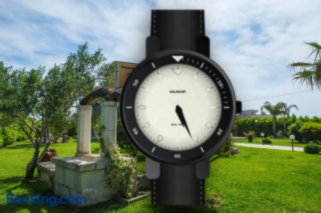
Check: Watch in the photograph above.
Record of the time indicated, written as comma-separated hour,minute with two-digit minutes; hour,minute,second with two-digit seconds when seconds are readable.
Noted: 5,26
